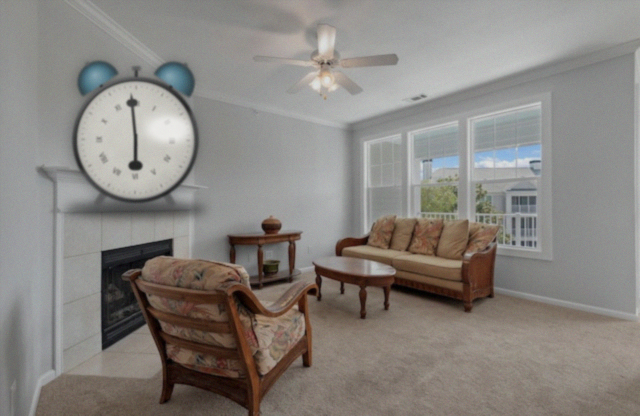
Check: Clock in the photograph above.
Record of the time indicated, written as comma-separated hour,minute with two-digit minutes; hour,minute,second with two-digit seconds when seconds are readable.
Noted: 5,59
